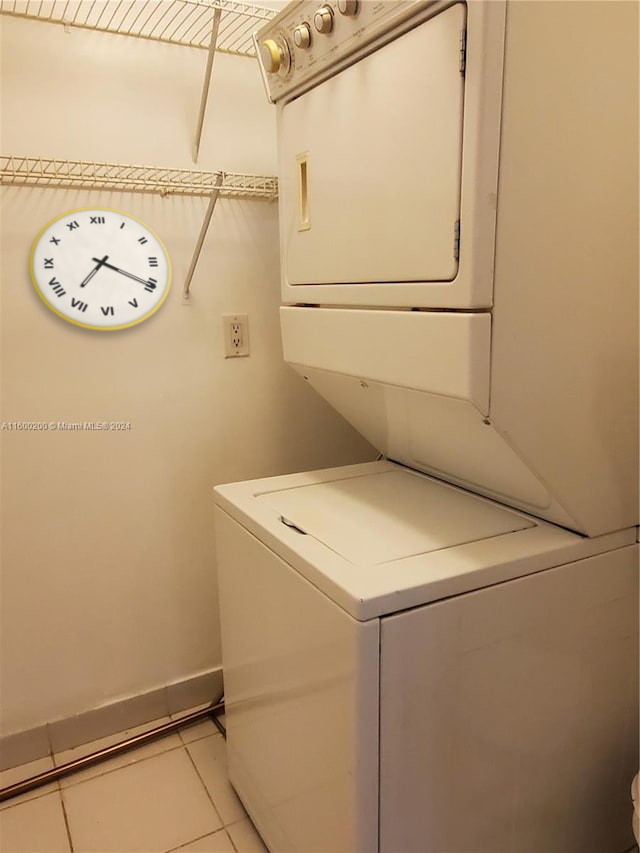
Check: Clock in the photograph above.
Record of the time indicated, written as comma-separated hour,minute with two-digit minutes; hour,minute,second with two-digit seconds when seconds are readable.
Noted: 7,20
